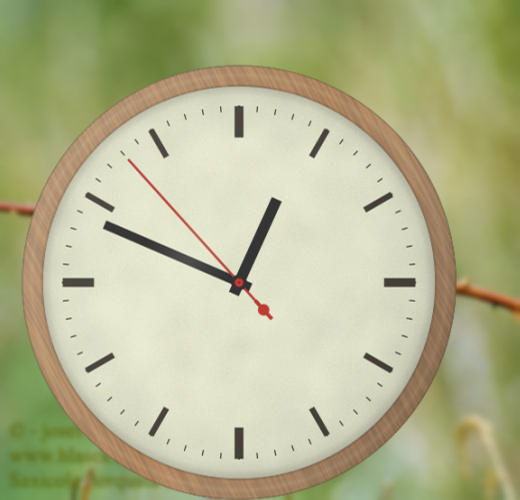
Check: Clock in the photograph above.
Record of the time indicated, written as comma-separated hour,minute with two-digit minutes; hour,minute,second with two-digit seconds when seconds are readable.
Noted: 12,48,53
